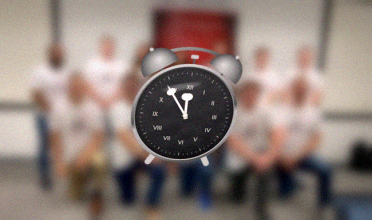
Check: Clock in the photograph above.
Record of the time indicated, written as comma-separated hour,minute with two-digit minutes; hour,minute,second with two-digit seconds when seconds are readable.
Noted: 11,54
